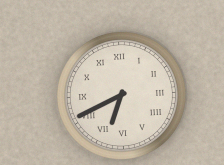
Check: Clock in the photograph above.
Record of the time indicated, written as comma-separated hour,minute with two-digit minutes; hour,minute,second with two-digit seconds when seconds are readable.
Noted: 6,41
